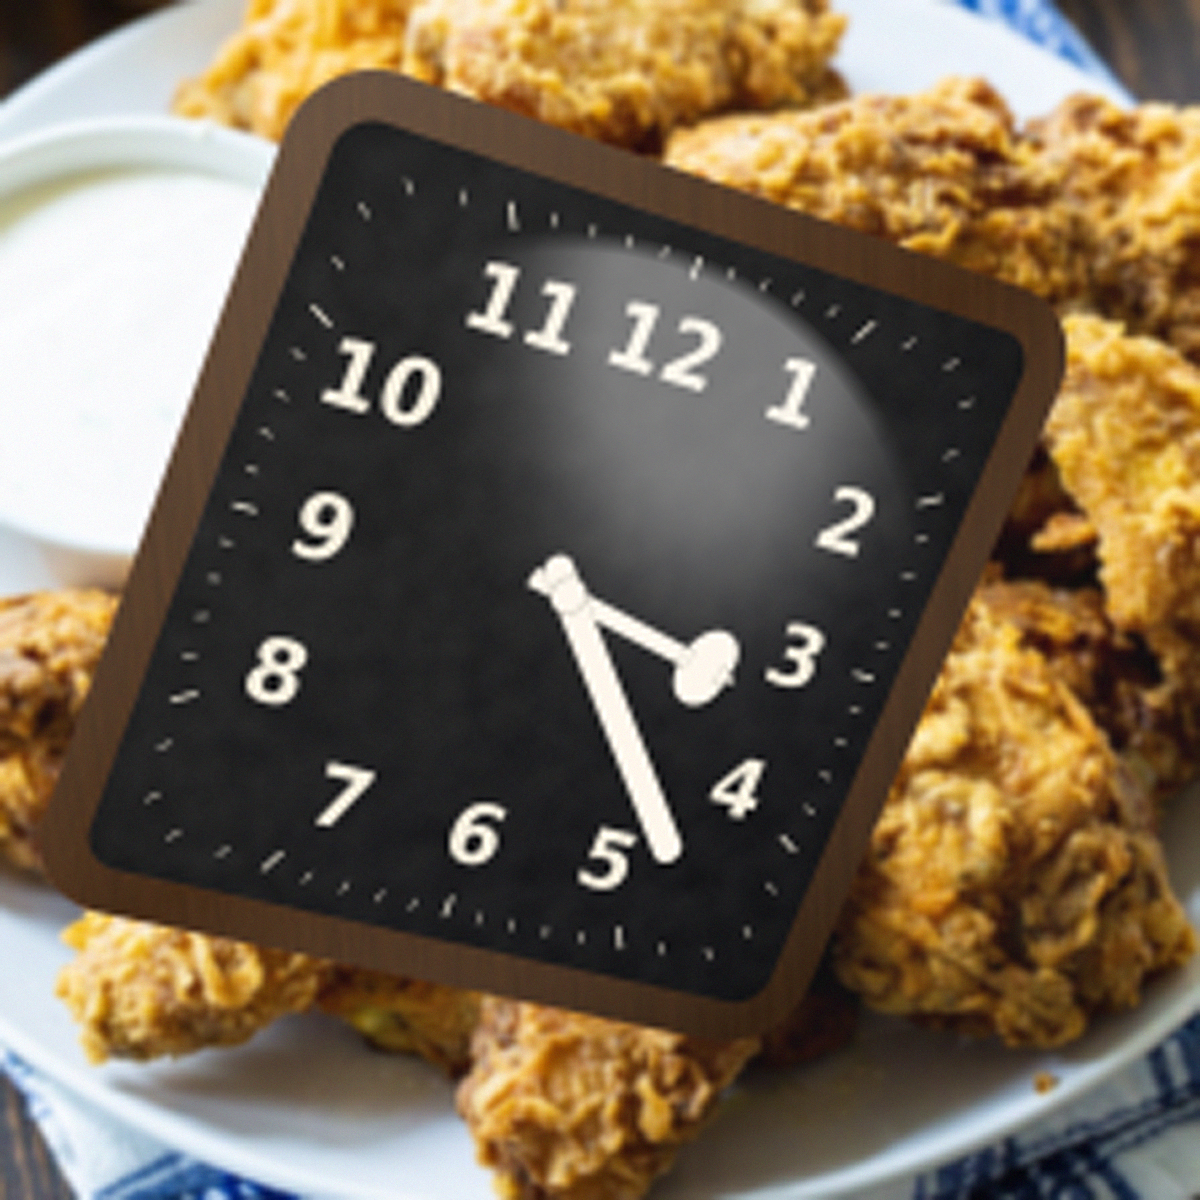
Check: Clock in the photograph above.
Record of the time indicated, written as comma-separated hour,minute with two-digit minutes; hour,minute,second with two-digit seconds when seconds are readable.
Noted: 3,23
